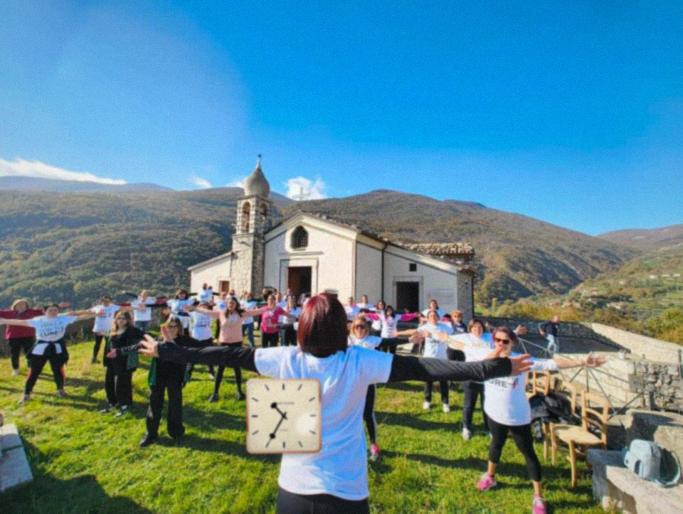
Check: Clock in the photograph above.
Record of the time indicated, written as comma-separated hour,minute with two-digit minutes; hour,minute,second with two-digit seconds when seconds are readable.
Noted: 10,35
